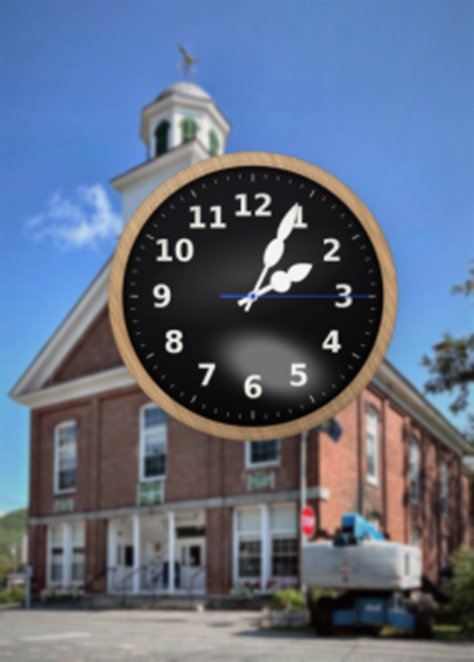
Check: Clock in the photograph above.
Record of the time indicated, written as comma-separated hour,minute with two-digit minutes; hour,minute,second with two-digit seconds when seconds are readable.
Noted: 2,04,15
